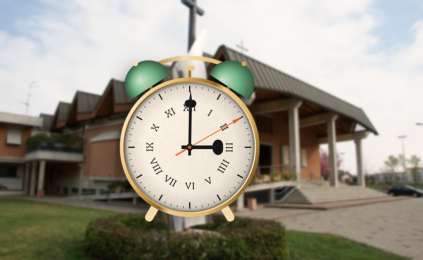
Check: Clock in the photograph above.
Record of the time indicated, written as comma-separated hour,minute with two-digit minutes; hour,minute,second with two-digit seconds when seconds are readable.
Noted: 3,00,10
